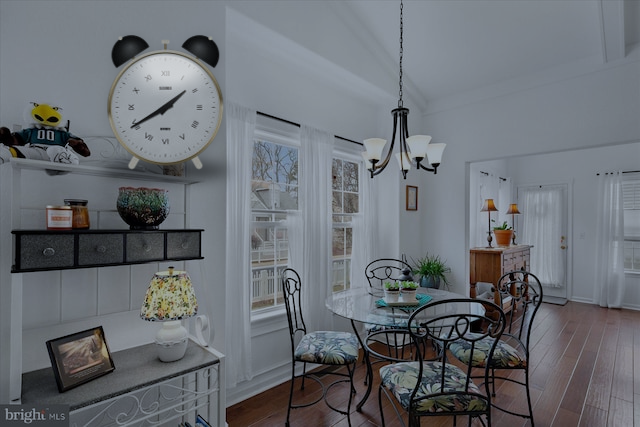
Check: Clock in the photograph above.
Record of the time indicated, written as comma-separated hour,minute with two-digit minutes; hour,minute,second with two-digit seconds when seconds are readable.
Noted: 1,40
